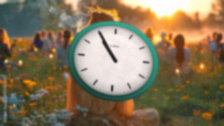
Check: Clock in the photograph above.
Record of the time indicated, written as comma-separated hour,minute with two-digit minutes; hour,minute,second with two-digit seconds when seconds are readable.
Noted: 10,55
